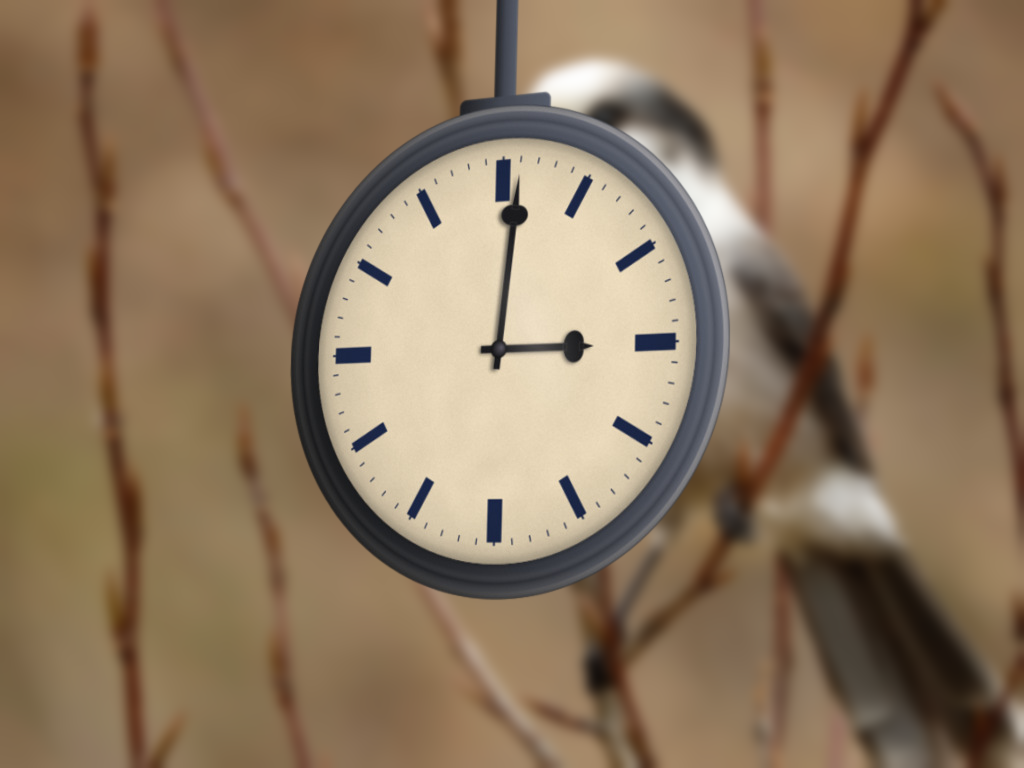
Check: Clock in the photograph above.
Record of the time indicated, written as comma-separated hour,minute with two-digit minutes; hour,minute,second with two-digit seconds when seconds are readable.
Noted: 3,01
